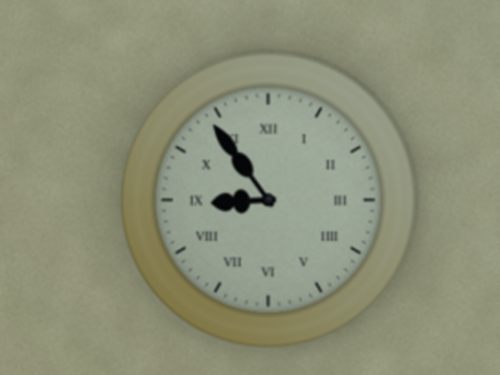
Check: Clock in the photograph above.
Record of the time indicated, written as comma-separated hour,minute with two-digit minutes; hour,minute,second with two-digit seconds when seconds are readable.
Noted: 8,54
